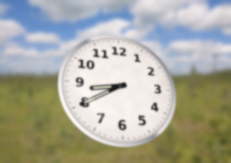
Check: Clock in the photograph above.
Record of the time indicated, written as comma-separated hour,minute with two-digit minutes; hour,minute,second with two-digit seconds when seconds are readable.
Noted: 8,40
